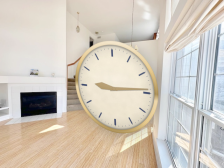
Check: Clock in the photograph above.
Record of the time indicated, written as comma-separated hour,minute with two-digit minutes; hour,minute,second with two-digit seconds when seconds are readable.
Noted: 9,14
